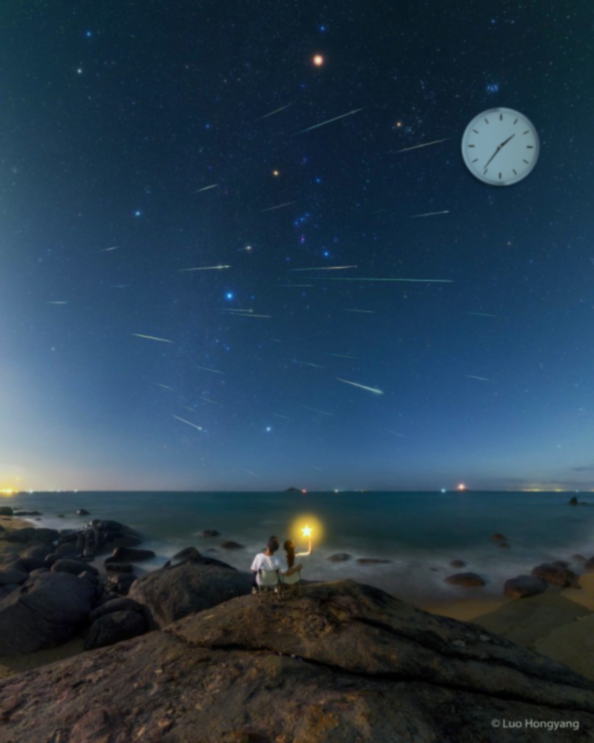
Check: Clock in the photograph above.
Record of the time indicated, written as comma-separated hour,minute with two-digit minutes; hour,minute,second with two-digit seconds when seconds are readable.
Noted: 1,36
